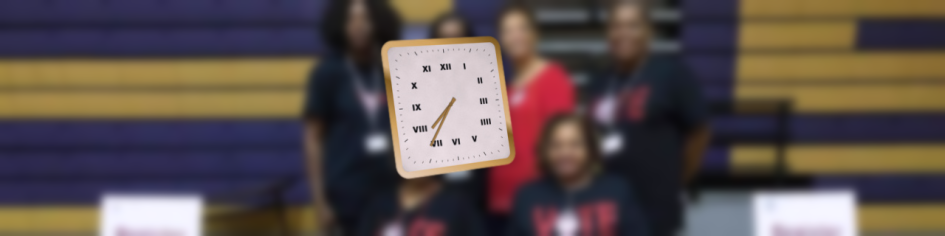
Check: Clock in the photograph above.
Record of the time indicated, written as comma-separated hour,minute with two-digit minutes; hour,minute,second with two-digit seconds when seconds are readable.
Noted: 7,36
